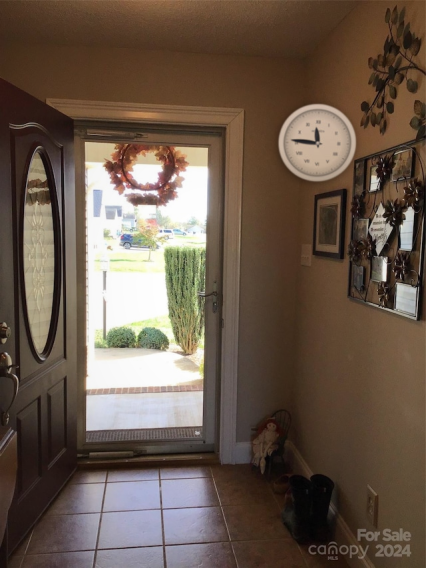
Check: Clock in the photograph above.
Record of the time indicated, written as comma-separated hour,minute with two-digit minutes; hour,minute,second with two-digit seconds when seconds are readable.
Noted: 11,46
